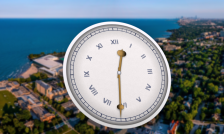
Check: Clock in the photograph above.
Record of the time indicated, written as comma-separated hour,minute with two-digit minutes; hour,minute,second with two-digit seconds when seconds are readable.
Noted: 12,31
